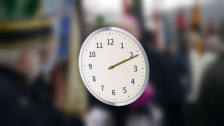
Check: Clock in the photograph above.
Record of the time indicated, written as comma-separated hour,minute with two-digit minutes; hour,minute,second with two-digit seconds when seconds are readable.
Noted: 2,11
